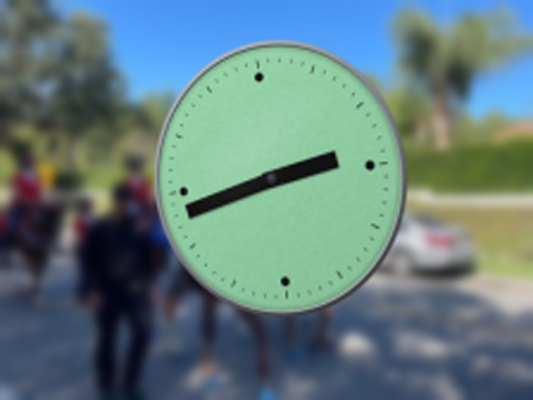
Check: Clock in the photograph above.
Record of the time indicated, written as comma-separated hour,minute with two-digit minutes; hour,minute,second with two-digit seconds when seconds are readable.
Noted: 2,43
